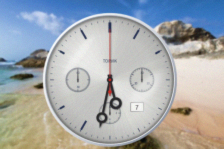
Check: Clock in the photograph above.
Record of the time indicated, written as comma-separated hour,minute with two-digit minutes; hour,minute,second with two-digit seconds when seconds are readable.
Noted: 5,32
